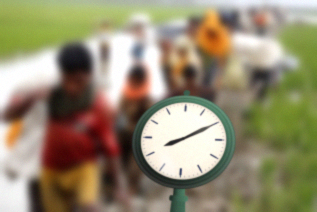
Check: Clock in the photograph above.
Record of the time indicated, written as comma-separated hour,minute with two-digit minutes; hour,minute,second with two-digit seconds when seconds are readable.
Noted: 8,10
